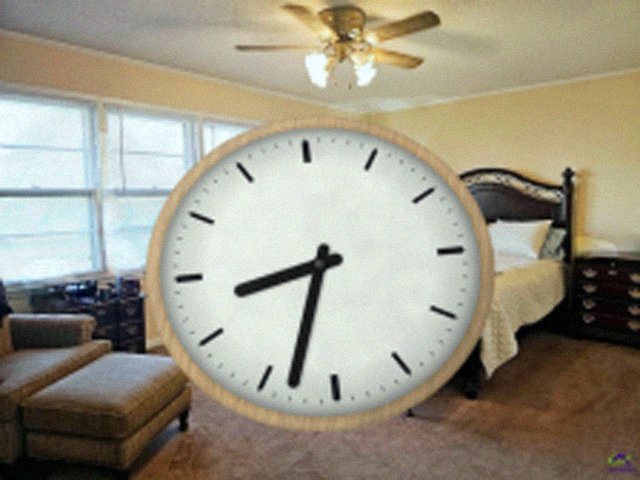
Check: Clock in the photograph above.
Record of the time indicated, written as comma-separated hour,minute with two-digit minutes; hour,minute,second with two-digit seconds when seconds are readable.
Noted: 8,33
